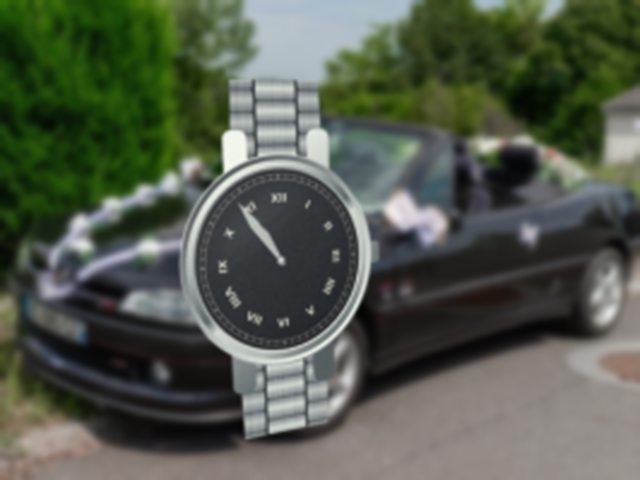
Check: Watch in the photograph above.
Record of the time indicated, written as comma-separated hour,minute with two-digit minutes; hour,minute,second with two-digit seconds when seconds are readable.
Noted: 10,54
